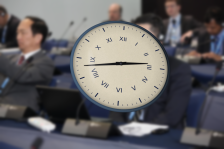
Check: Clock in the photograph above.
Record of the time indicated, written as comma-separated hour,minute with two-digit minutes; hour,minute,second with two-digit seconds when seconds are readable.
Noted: 2,43
